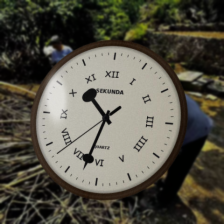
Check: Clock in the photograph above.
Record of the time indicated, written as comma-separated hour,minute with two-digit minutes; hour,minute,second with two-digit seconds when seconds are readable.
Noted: 10,32,38
